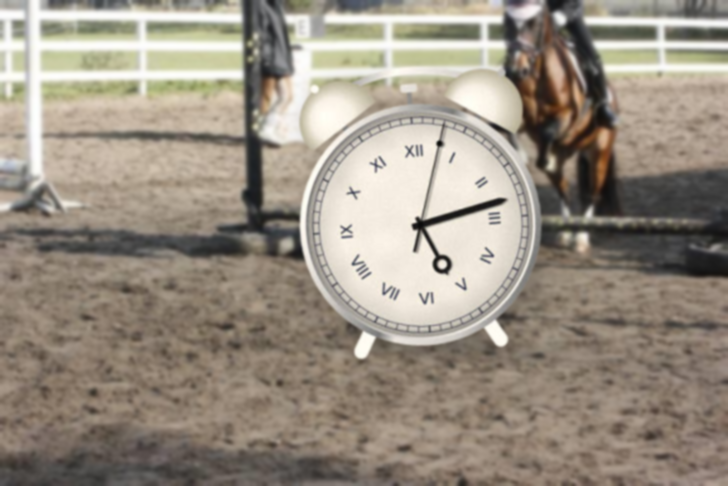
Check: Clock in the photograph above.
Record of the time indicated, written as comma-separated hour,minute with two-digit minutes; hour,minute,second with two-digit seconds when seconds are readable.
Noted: 5,13,03
